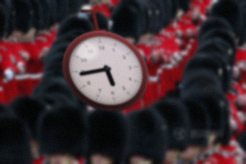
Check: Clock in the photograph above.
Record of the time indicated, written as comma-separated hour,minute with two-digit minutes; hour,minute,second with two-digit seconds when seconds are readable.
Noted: 5,44
